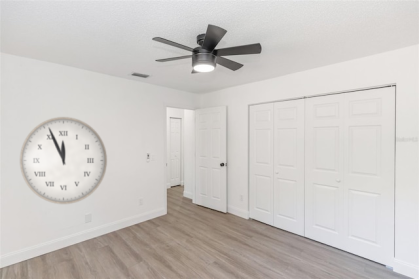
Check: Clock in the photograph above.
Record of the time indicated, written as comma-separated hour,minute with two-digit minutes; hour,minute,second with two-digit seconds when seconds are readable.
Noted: 11,56
